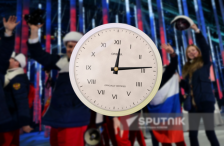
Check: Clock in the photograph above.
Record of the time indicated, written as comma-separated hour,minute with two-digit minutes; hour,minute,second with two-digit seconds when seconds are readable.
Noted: 12,14
